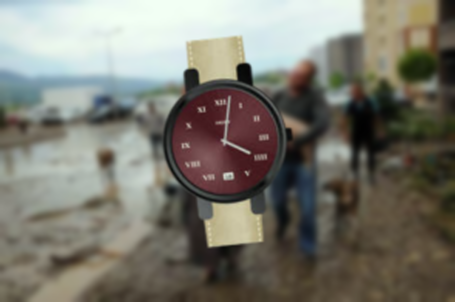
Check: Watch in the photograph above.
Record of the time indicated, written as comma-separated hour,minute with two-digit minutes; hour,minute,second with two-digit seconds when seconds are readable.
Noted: 4,02
